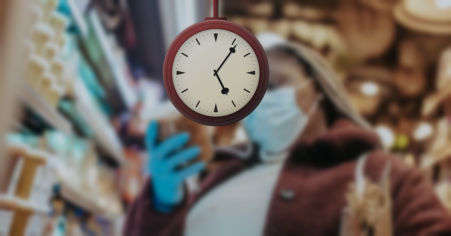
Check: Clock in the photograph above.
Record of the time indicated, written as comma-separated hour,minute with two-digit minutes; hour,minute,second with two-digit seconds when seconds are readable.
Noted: 5,06
